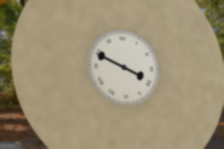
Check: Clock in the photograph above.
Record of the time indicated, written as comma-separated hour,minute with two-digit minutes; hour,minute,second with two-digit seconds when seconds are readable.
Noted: 3,49
